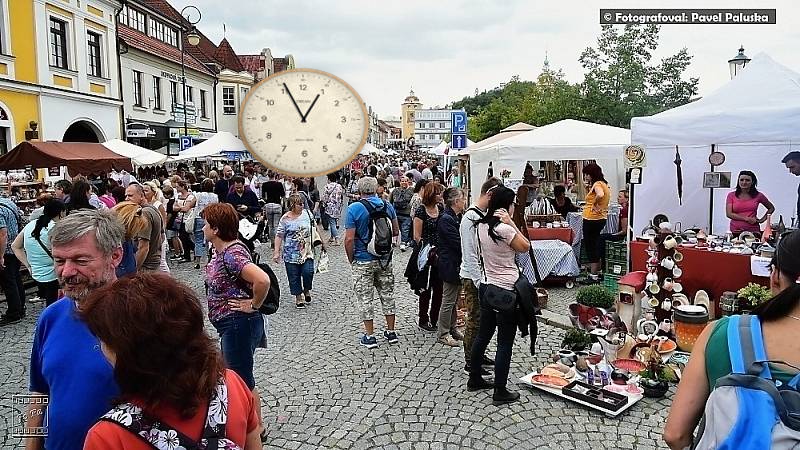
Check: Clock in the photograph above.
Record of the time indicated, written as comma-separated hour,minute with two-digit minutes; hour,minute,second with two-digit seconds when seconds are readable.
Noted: 12,56
